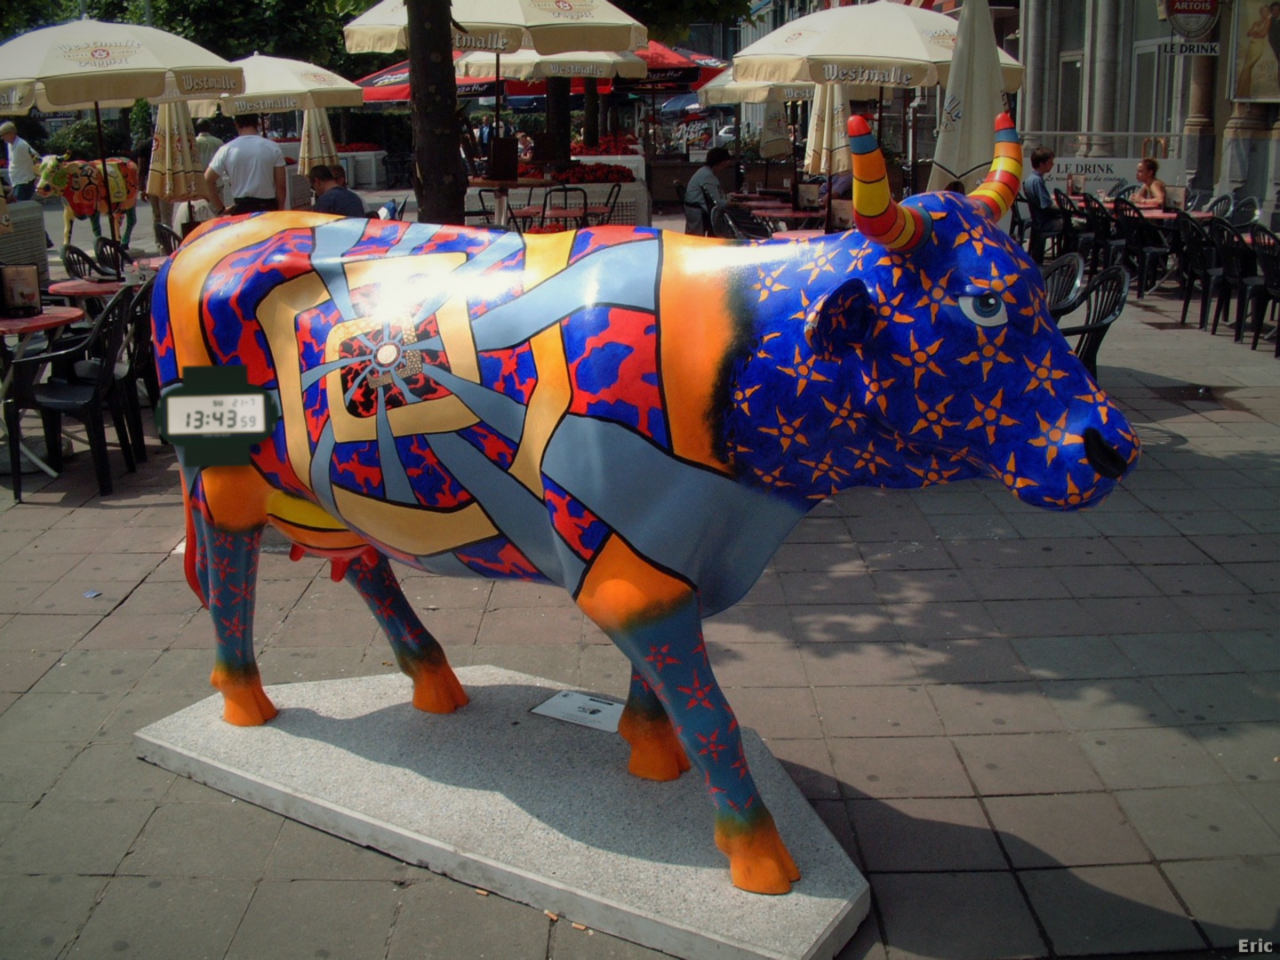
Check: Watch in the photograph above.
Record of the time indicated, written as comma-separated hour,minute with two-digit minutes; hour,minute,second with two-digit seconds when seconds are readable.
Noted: 13,43
